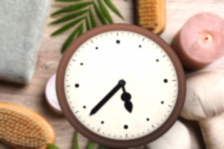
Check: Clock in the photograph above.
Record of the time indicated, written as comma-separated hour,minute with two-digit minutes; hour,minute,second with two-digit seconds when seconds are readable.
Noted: 5,38
